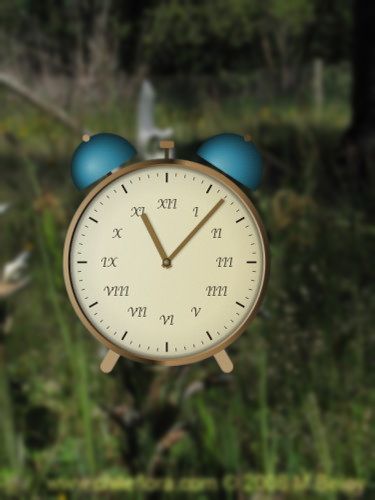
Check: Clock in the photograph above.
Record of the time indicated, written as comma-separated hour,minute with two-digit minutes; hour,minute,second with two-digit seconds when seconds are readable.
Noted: 11,07
